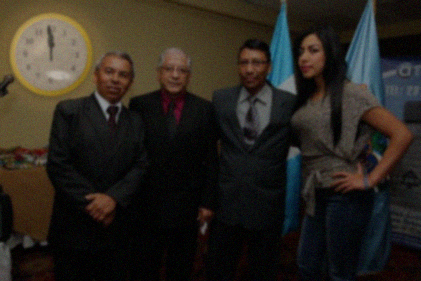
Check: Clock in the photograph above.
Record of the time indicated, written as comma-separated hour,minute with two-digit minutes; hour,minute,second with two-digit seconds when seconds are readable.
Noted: 11,59
